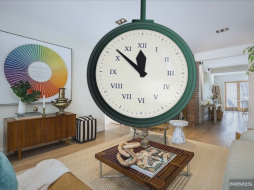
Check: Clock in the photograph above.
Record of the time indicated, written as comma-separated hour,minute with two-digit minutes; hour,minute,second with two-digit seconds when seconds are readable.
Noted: 11,52
